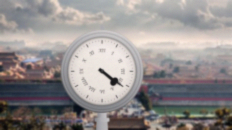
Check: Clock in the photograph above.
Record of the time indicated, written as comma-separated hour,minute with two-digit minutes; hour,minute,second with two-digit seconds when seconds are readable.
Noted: 4,21
